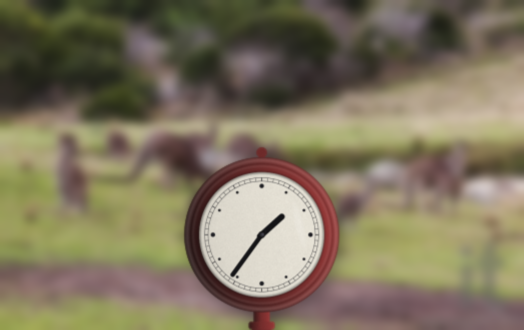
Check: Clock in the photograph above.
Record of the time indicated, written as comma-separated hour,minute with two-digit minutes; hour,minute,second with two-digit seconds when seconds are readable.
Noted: 1,36
